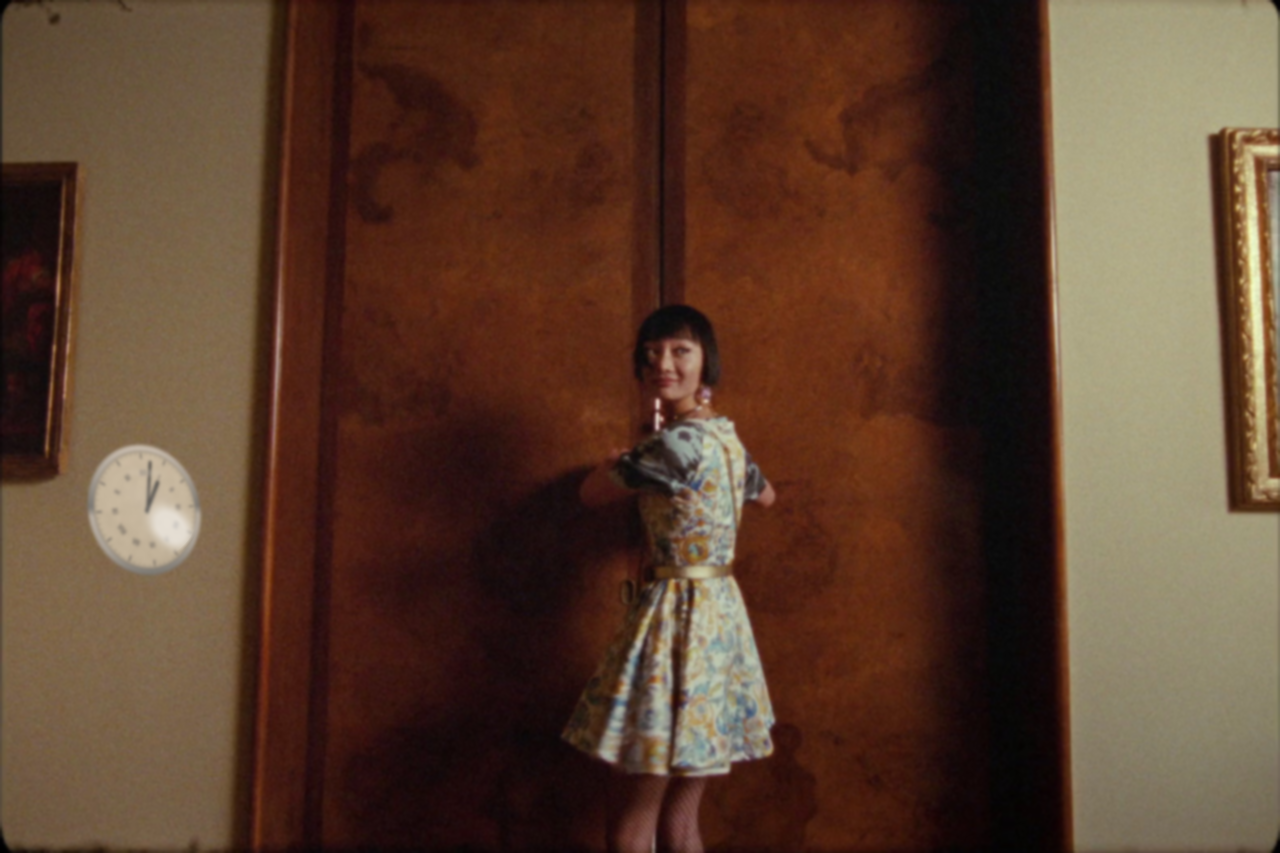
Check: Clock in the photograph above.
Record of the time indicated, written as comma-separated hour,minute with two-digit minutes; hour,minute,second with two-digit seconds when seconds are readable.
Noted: 1,02
